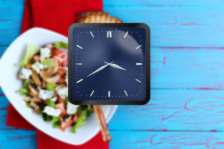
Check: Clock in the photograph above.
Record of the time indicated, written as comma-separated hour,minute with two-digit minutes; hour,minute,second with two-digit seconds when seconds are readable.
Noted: 3,40
